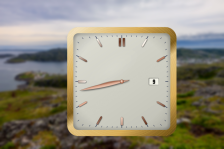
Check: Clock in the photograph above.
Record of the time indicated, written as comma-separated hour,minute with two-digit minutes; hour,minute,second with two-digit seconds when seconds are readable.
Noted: 8,43
